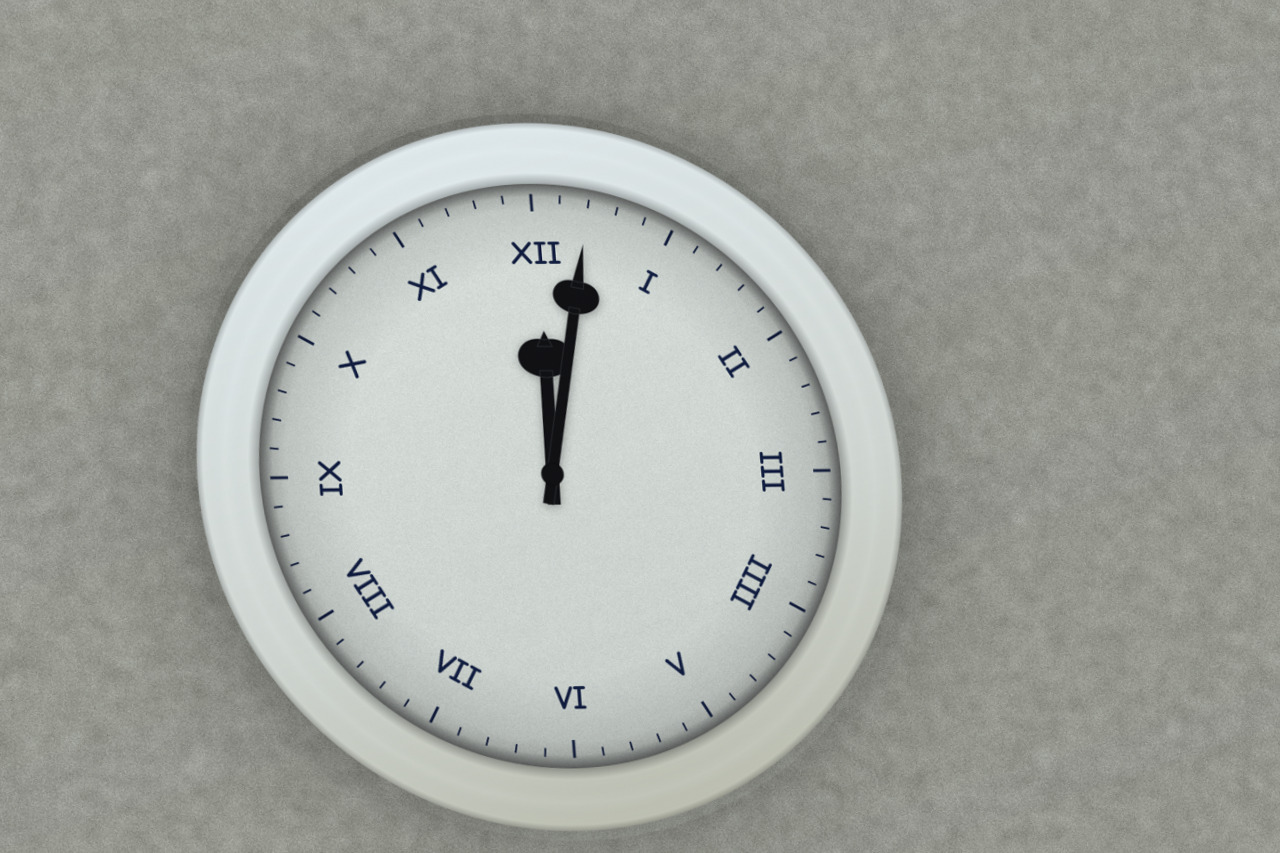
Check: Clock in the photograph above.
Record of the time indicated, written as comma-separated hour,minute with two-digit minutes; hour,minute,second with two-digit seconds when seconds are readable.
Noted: 12,02
